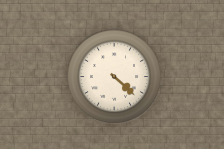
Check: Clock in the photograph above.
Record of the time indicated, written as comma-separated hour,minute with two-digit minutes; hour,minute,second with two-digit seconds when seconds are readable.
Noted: 4,22
